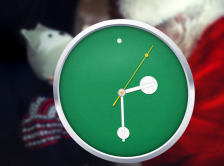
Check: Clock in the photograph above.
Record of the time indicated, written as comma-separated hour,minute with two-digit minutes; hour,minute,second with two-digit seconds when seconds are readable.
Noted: 2,30,06
